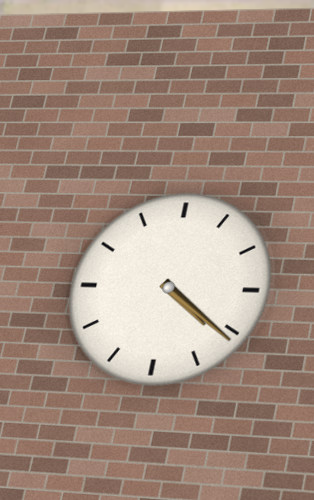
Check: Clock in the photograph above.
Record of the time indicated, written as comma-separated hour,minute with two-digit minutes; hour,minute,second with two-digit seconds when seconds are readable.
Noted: 4,21
